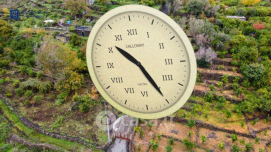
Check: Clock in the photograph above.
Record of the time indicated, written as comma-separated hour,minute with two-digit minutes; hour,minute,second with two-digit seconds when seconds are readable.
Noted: 10,25
